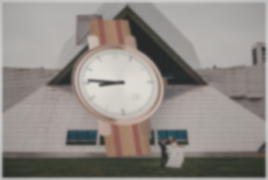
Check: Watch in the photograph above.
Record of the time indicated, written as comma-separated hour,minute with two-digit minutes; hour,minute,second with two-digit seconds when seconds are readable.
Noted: 8,46
